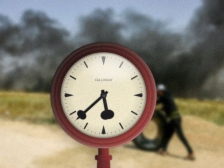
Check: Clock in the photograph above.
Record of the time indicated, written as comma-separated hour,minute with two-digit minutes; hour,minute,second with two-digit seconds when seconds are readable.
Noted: 5,38
